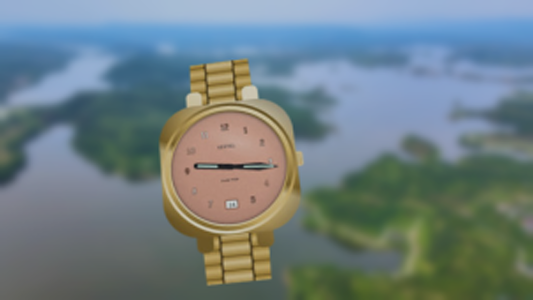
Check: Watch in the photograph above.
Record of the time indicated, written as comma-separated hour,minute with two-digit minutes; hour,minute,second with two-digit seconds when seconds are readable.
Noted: 9,16
